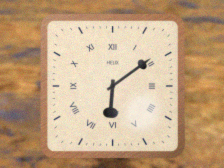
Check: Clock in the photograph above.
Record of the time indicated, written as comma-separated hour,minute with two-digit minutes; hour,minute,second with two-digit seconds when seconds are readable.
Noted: 6,09
